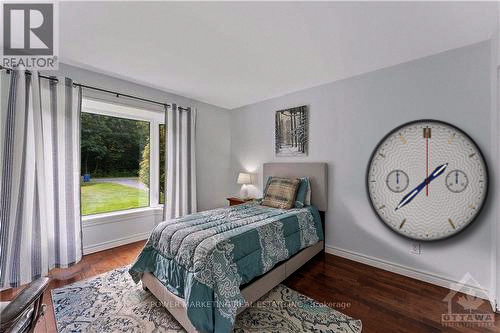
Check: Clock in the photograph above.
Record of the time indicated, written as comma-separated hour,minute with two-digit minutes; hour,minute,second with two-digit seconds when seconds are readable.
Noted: 1,38
